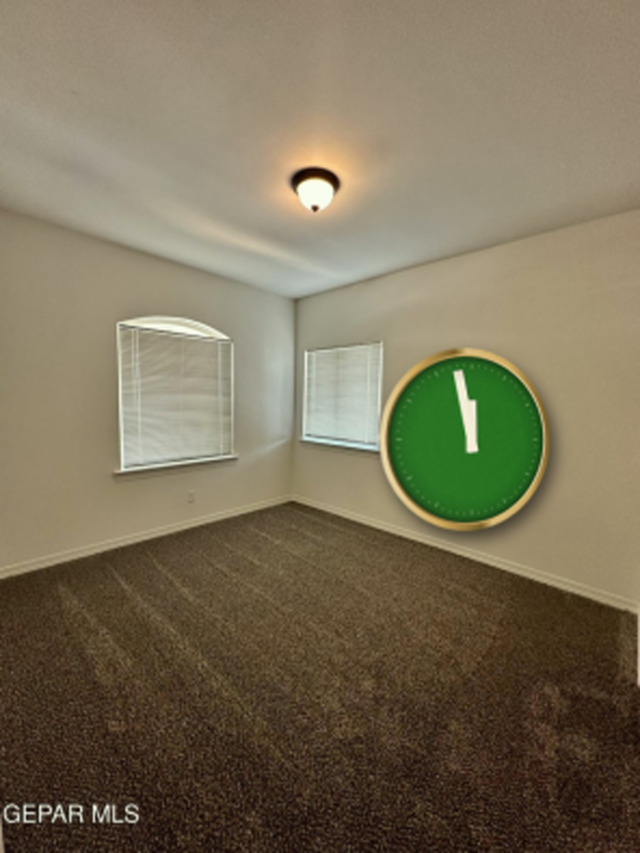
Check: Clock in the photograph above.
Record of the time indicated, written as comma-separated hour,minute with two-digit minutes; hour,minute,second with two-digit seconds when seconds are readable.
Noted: 11,58
